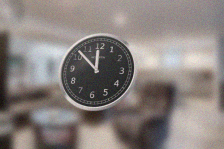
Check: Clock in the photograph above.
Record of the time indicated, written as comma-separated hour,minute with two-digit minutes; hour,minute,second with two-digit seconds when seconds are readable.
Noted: 11,52
